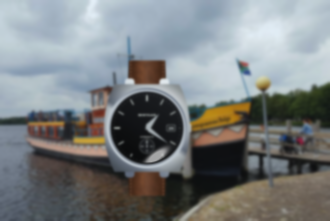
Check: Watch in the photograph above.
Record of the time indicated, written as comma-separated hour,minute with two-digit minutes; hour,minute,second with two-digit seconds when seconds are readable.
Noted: 1,21
